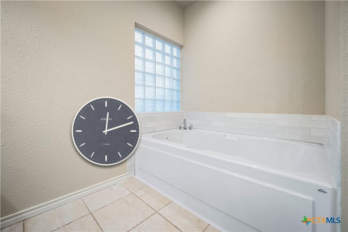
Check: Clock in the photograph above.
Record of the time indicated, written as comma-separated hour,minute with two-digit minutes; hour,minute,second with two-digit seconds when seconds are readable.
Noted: 12,12
